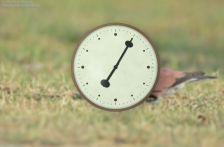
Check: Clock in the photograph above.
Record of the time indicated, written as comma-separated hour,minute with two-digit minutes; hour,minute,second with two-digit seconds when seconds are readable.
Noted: 7,05
